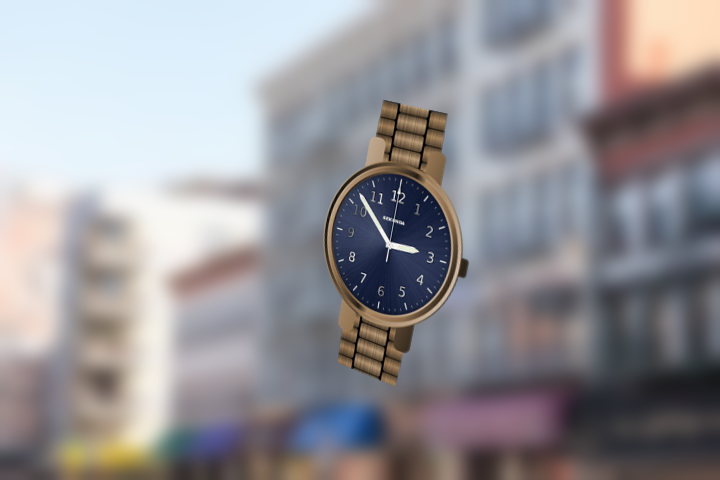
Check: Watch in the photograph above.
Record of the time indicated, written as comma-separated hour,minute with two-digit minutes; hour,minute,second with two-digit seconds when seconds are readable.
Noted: 2,52,00
